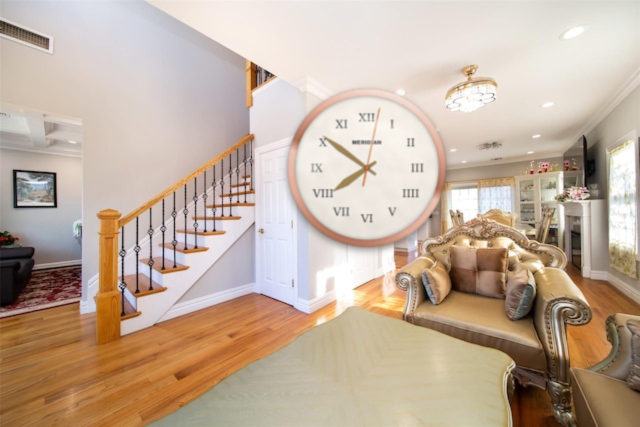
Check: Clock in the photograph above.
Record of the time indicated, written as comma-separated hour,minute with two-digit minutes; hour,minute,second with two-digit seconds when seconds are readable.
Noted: 7,51,02
